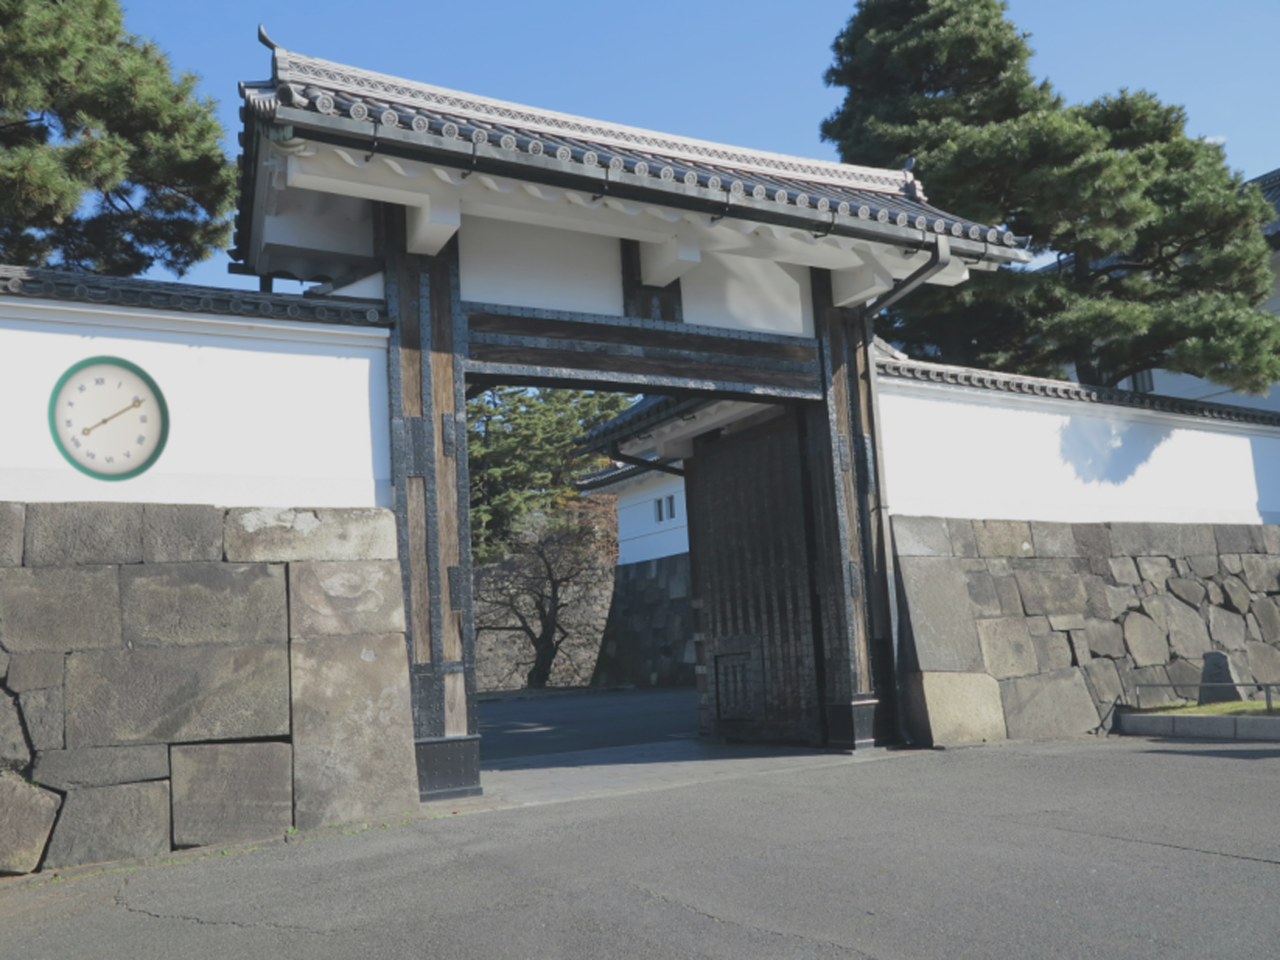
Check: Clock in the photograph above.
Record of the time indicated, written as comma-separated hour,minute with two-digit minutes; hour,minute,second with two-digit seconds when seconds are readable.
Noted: 8,11
